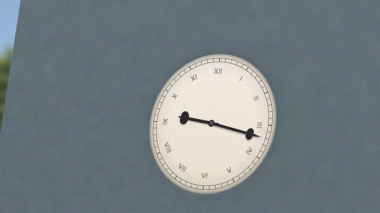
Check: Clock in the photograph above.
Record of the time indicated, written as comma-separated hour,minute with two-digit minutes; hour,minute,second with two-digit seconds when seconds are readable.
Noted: 9,17
